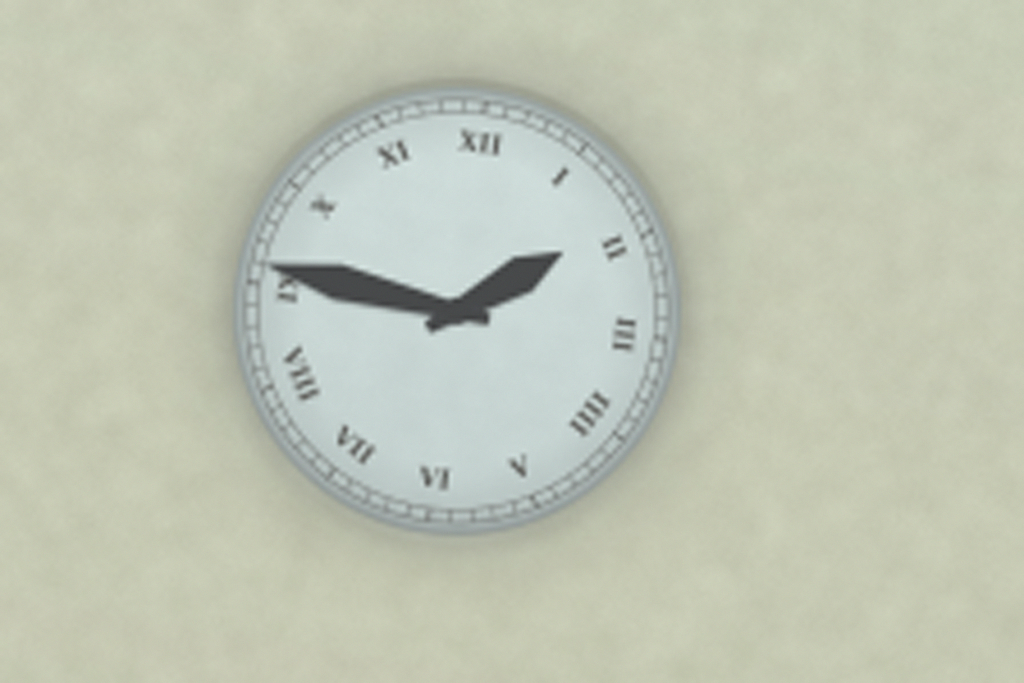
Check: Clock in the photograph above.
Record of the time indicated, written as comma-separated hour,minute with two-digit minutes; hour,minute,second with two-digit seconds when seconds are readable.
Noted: 1,46
